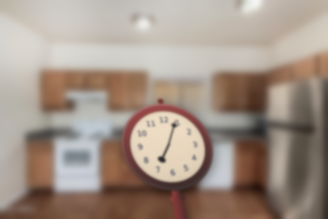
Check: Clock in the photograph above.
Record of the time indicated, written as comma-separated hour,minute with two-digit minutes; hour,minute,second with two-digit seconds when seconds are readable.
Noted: 7,04
